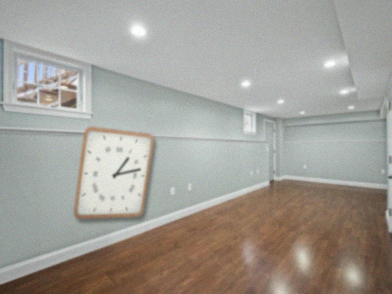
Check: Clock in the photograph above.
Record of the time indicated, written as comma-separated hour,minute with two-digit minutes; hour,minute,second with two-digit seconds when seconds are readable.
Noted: 1,13
